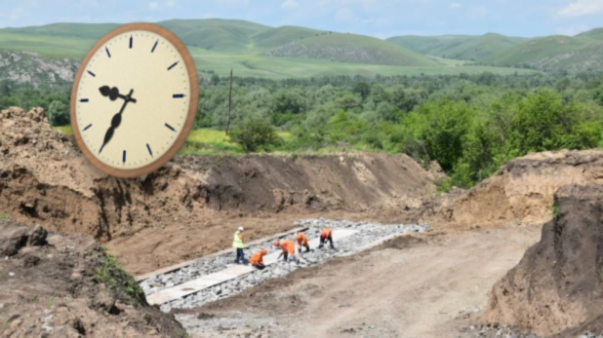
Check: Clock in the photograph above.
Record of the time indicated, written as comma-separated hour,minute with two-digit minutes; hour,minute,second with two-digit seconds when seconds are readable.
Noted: 9,35
